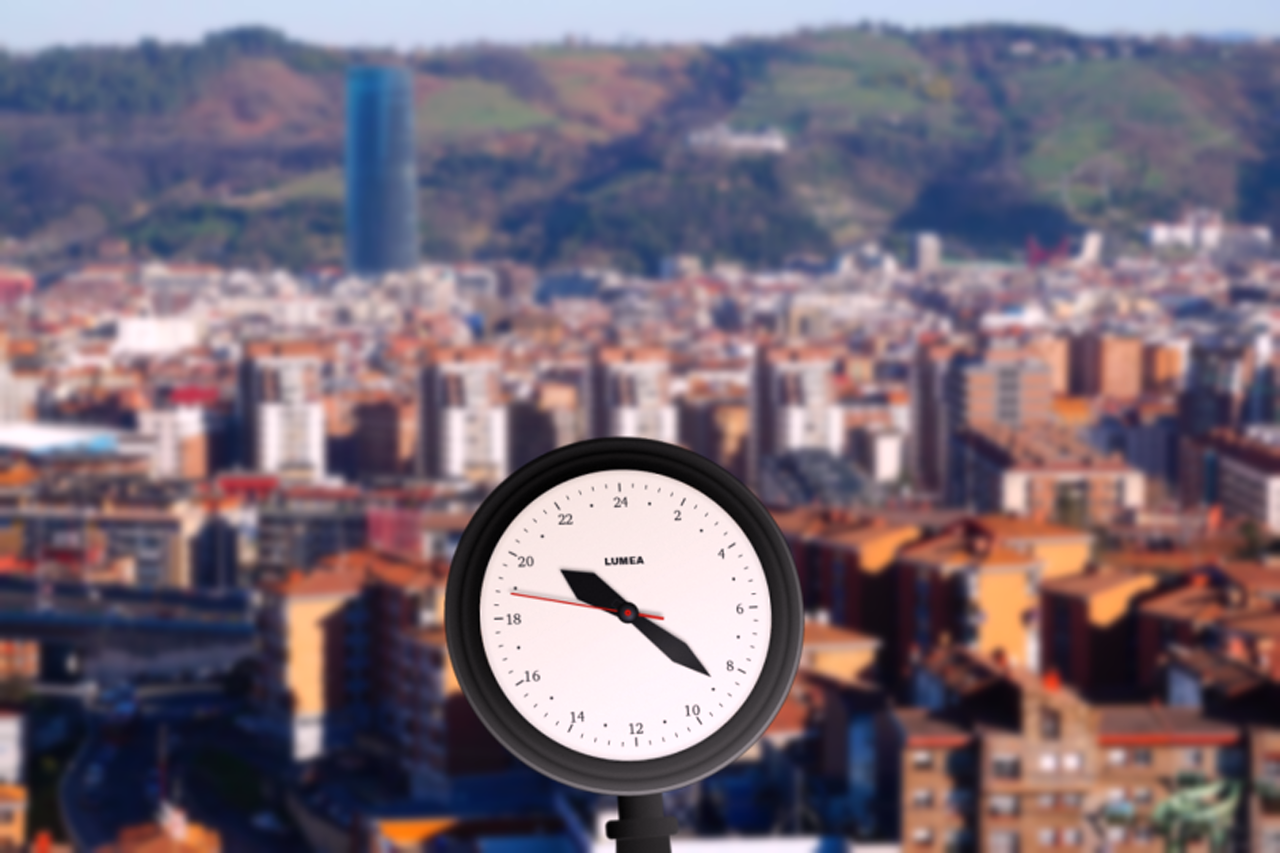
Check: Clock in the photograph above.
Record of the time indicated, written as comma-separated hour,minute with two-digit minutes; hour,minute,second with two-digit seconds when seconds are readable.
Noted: 20,21,47
